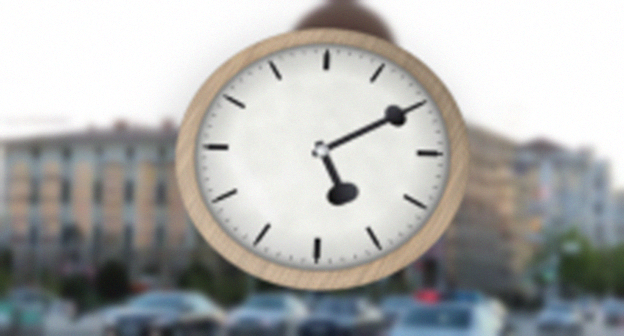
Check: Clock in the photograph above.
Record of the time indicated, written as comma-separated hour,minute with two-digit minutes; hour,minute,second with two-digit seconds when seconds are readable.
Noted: 5,10
